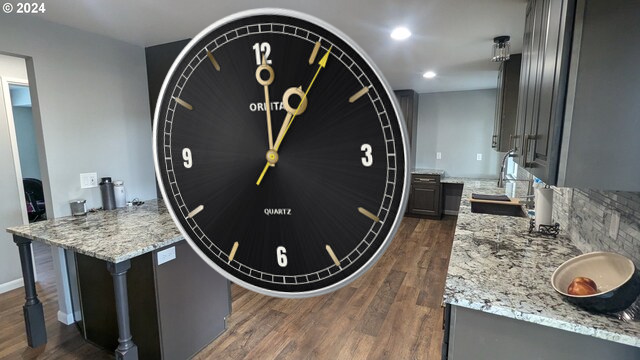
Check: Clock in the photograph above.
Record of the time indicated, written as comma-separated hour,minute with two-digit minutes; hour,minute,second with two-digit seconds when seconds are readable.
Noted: 1,00,06
